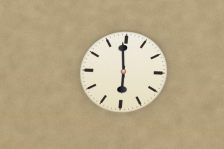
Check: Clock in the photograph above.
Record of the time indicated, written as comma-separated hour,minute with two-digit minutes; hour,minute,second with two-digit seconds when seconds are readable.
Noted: 5,59
